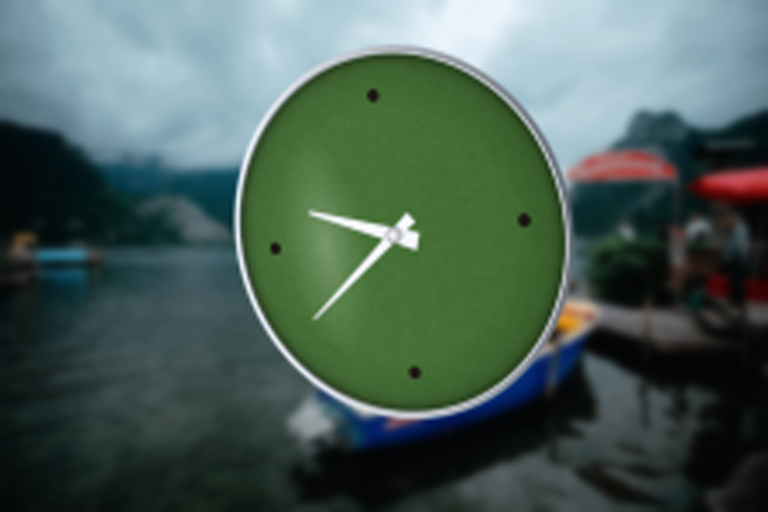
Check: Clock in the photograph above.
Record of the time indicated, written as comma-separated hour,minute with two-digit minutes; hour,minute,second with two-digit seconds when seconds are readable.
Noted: 9,39
